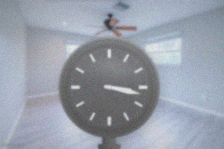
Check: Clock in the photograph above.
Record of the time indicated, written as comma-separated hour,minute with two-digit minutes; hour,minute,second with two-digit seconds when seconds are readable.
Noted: 3,17
